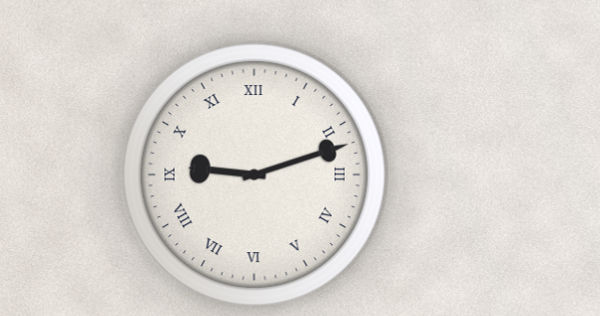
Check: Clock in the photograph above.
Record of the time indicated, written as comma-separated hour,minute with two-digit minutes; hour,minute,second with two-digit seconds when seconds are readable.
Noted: 9,12
